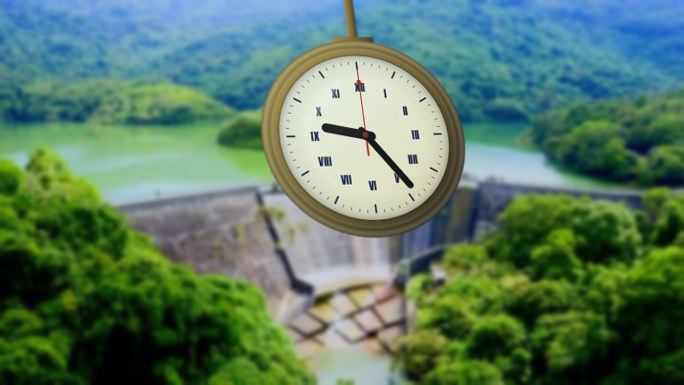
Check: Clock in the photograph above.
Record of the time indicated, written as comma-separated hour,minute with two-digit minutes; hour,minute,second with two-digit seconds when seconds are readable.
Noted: 9,24,00
